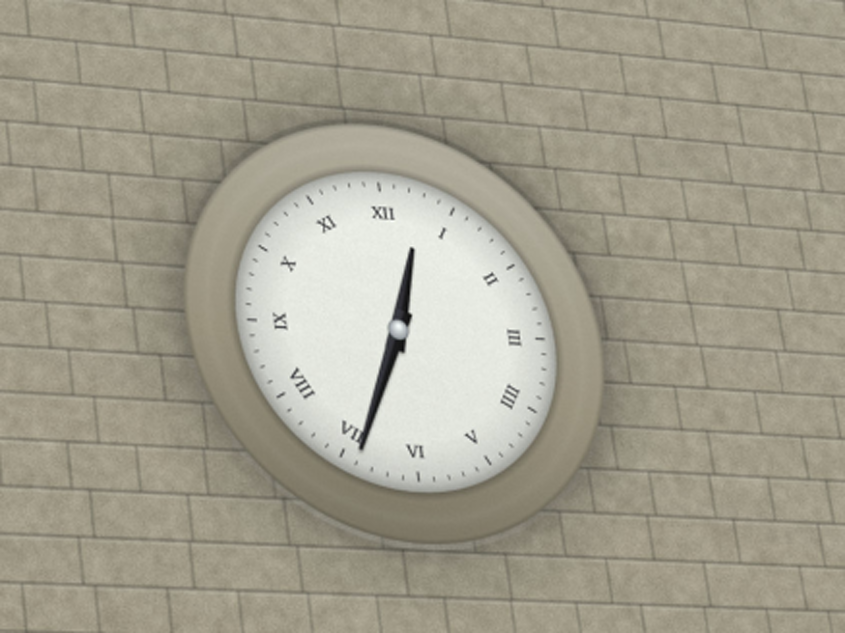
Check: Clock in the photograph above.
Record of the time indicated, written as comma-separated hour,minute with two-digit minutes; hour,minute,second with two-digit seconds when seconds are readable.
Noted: 12,34
